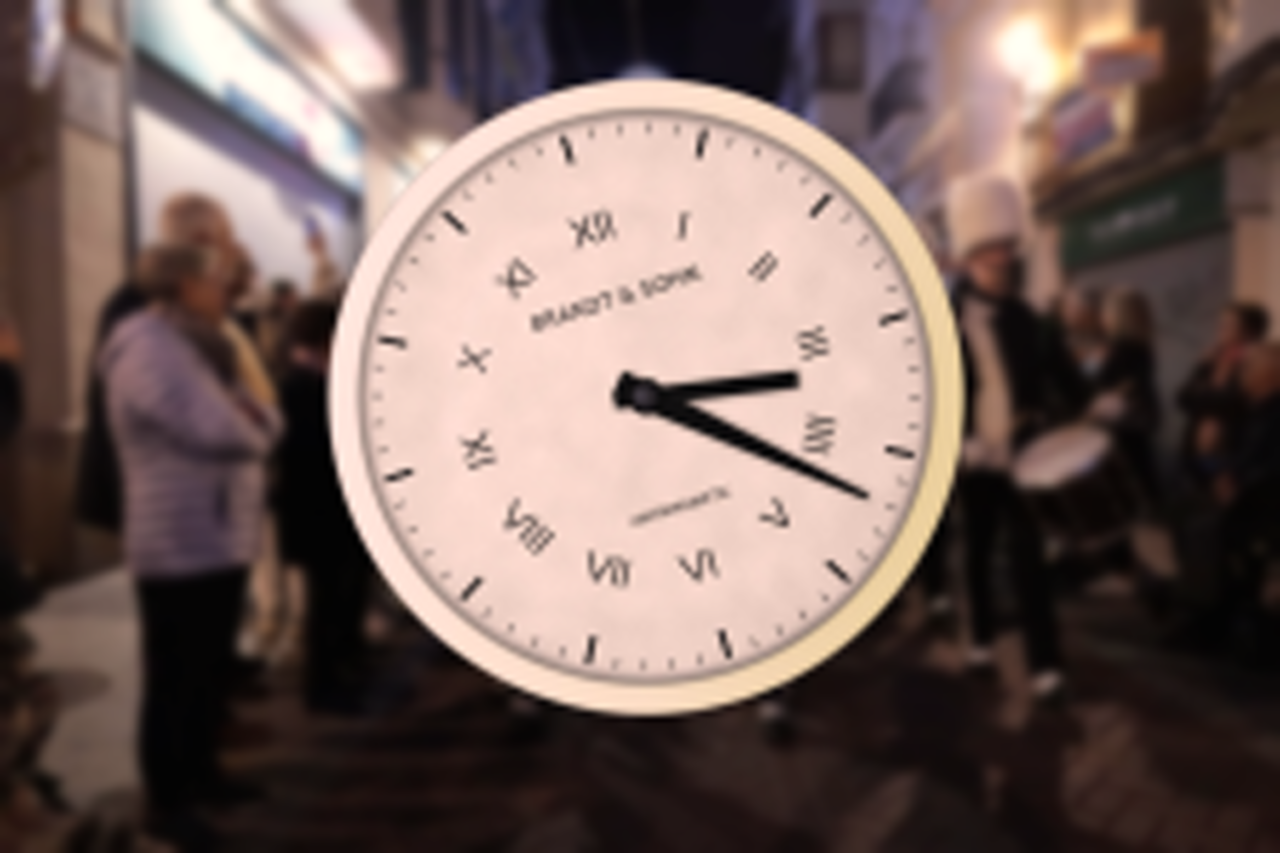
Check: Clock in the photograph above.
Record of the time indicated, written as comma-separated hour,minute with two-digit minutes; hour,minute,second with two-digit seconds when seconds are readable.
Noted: 3,22
